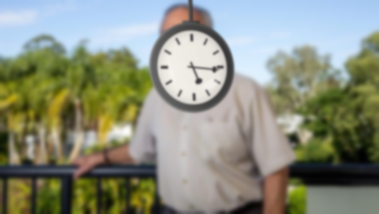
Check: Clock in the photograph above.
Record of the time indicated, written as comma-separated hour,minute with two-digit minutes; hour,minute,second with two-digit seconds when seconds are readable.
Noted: 5,16
